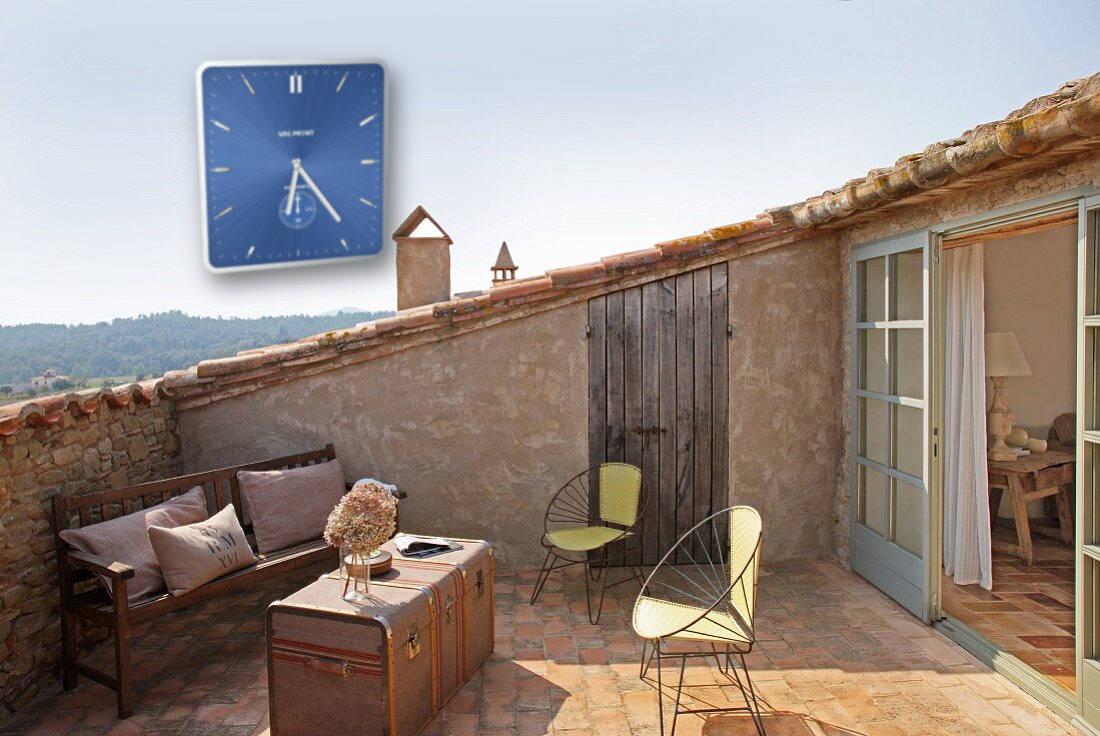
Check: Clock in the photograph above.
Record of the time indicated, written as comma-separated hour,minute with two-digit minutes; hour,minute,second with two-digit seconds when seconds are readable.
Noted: 6,24
